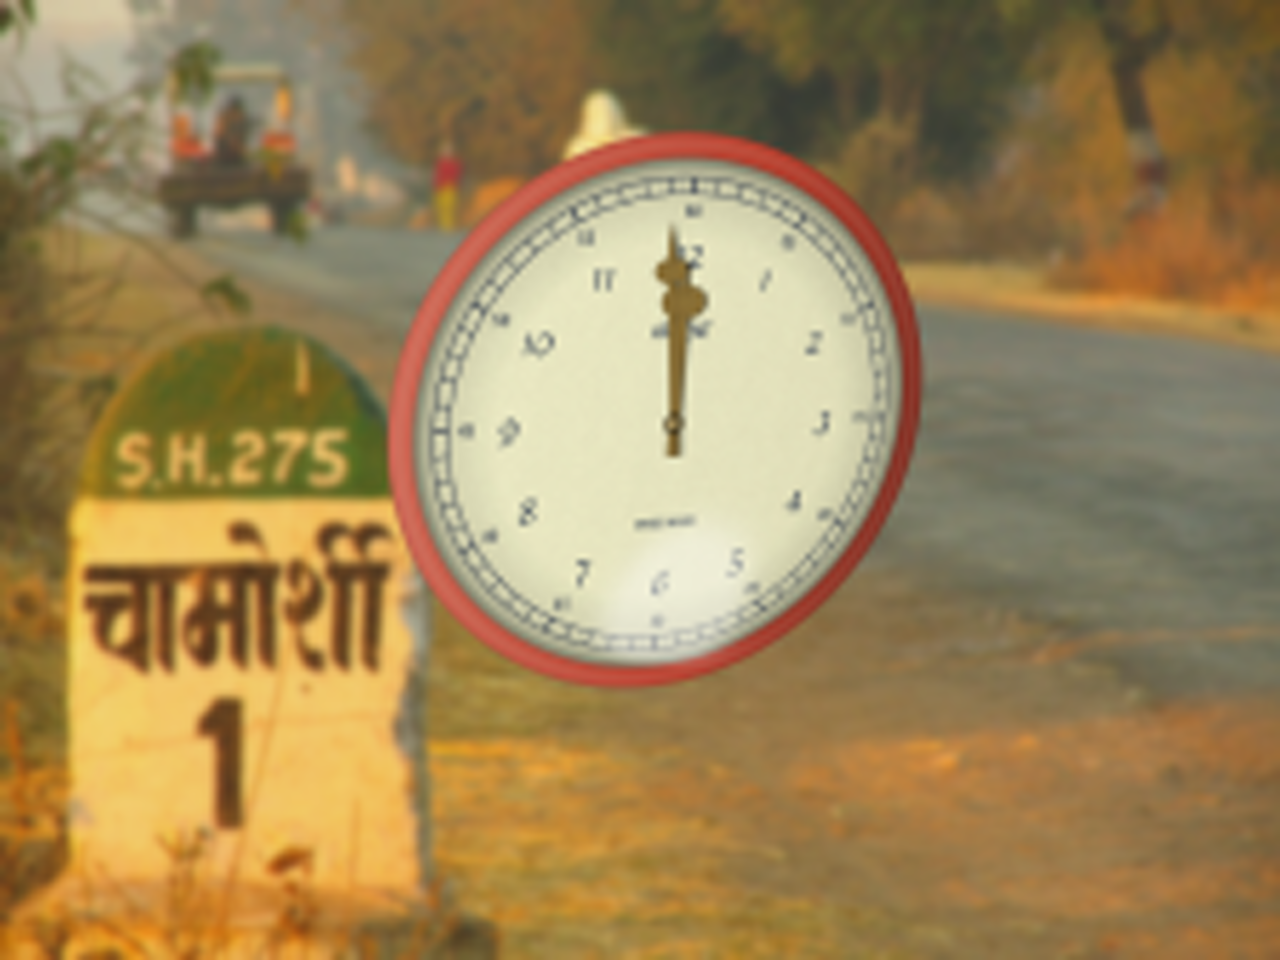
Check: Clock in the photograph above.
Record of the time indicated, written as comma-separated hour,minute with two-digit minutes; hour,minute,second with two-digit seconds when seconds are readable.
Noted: 11,59
